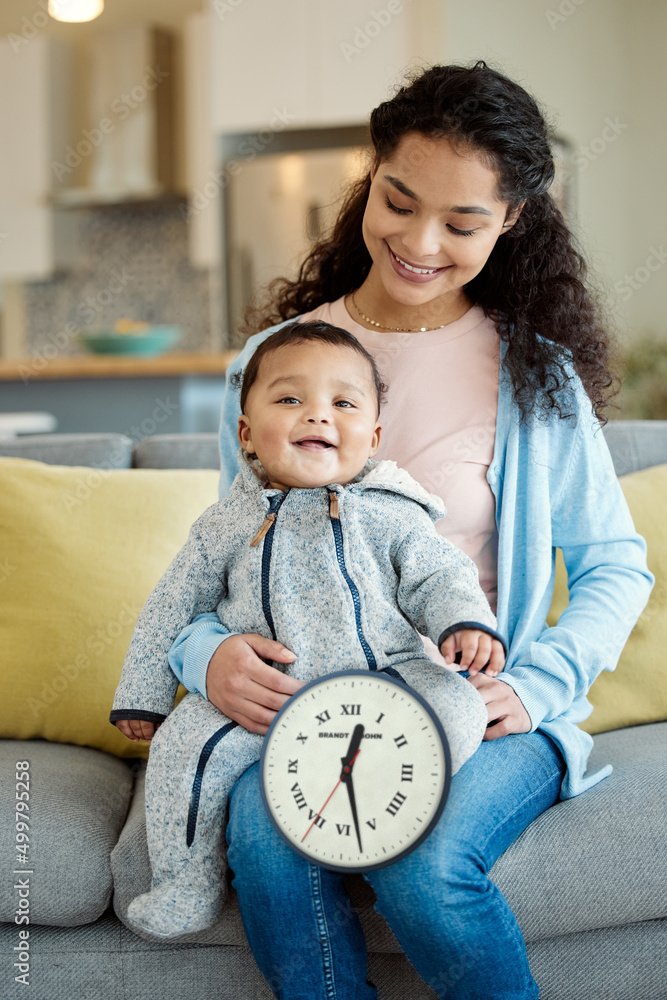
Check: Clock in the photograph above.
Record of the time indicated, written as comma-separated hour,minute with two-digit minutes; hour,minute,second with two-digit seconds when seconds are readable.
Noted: 12,27,35
